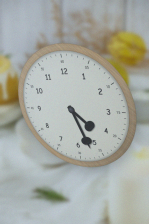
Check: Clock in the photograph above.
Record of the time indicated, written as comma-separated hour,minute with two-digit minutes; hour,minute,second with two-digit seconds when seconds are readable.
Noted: 4,27
